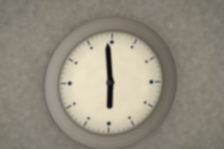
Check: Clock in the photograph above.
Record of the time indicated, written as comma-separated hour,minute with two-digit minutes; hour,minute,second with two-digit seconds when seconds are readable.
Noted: 5,59
